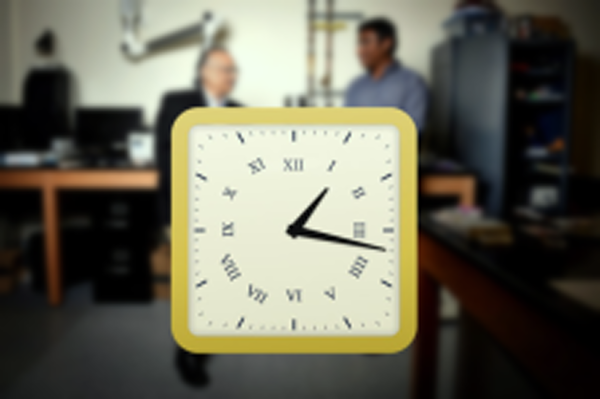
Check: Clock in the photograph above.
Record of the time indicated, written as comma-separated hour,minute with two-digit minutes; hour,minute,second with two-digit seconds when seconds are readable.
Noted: 1,17
